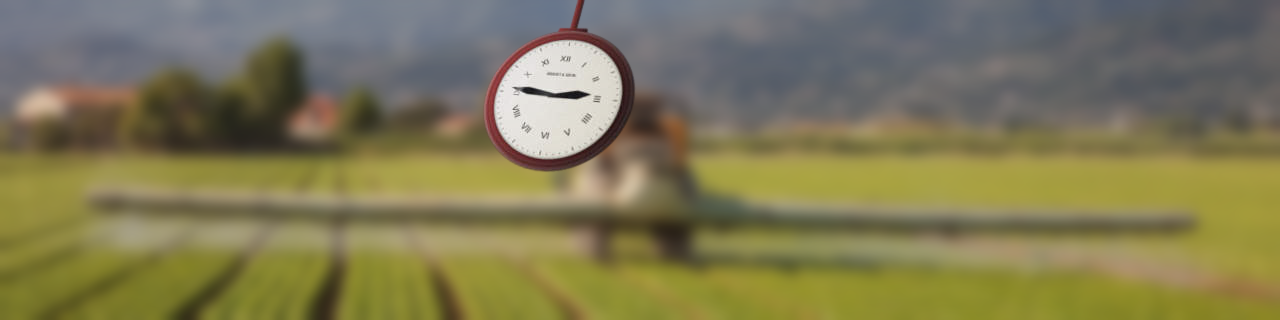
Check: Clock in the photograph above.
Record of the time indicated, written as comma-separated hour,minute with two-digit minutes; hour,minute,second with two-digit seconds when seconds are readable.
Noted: 2,46
